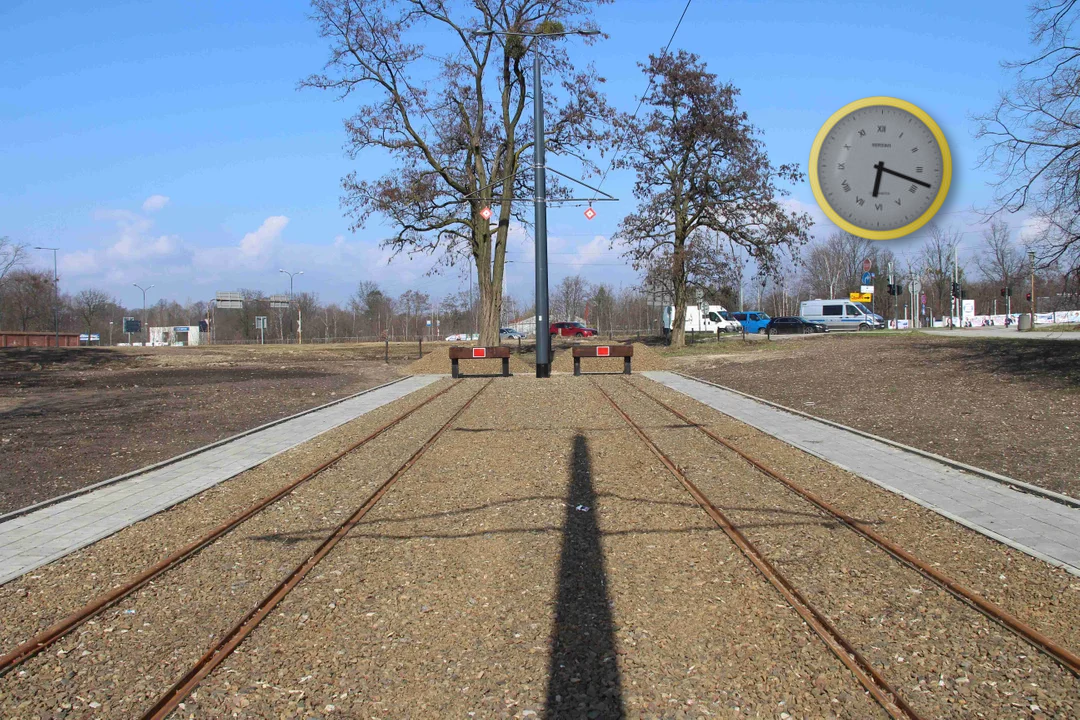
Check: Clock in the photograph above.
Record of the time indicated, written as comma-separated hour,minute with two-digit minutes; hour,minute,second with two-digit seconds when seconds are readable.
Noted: 6,18
